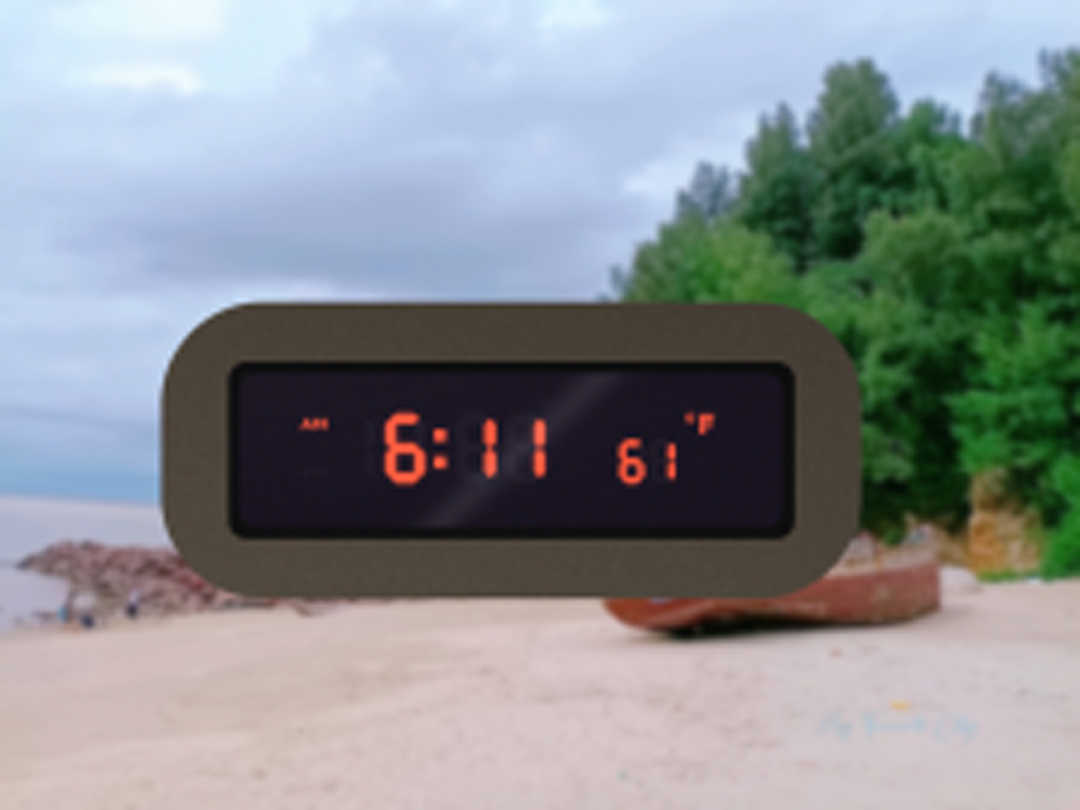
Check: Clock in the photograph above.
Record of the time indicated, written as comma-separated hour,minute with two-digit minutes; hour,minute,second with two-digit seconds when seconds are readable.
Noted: 6,11
